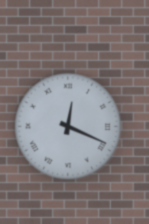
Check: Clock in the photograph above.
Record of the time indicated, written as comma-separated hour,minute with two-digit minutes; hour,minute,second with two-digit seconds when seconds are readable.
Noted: 12,19
